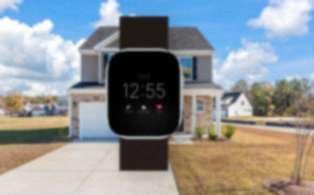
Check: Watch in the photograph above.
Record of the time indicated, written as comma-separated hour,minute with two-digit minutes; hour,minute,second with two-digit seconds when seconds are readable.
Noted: 12,55
